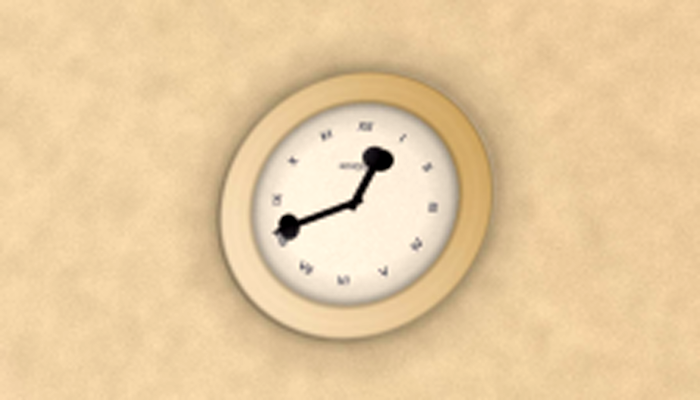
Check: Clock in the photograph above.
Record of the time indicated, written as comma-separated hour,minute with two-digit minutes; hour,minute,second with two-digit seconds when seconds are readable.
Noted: 12,41
